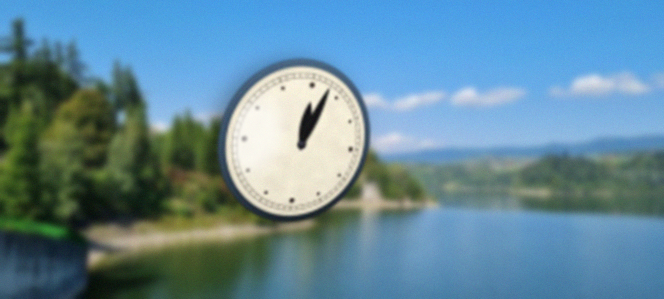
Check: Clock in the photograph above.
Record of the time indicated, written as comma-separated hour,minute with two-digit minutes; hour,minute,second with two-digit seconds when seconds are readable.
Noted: 12,03
